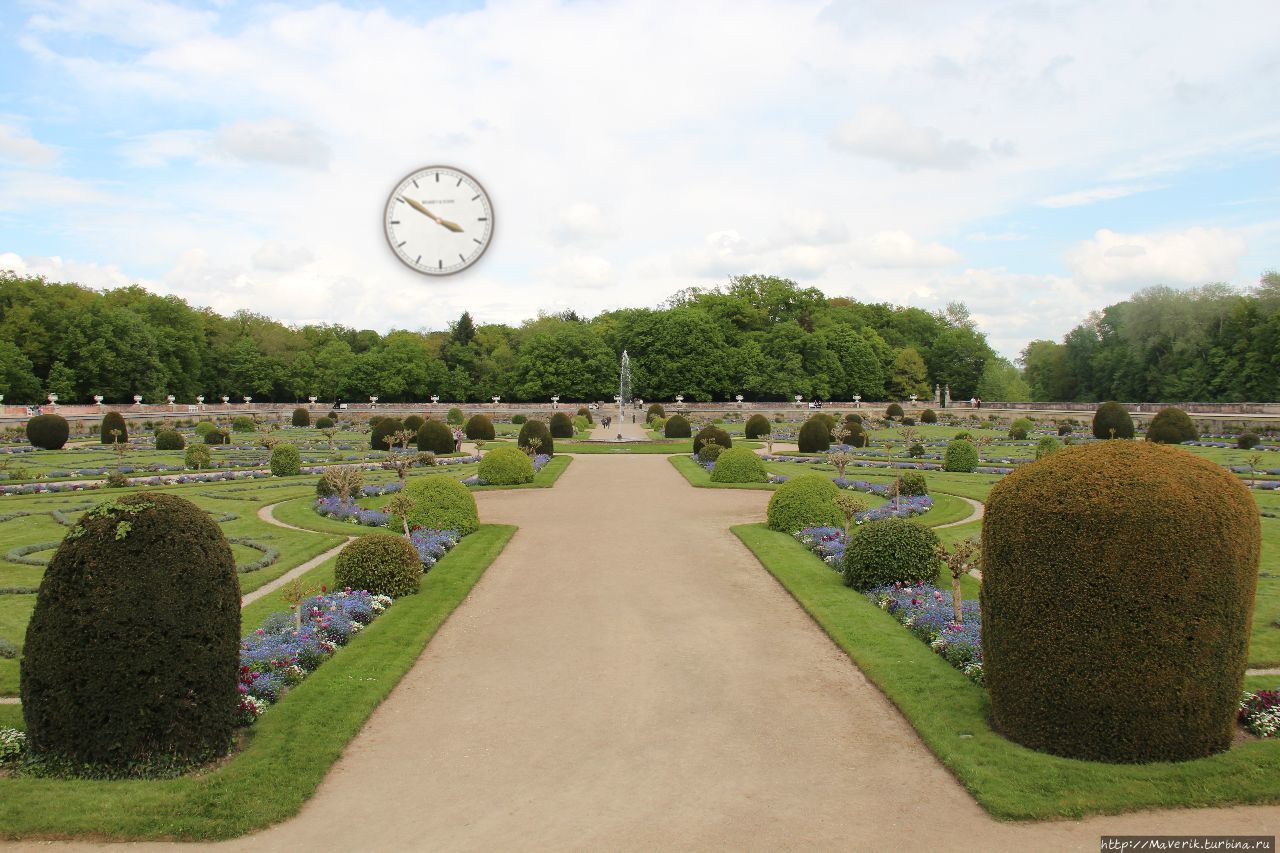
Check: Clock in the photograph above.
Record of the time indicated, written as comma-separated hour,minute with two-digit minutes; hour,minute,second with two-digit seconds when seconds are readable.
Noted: 3,51
